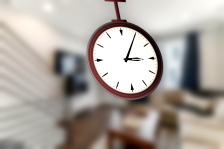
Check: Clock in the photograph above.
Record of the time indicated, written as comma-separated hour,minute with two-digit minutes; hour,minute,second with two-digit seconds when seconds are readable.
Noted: 3,05
